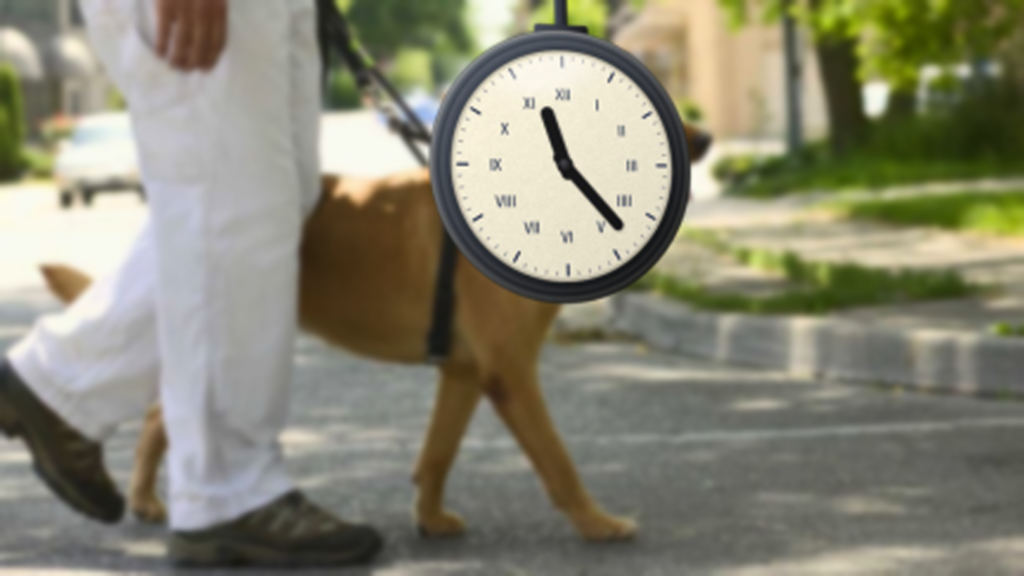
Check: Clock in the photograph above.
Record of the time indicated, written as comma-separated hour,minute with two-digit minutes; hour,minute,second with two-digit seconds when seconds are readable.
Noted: 11,23
